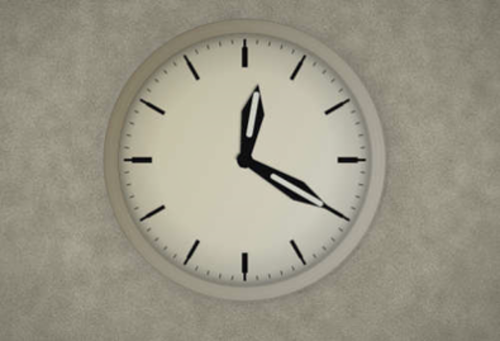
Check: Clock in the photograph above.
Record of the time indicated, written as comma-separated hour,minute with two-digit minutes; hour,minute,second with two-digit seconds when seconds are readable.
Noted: 12,20
